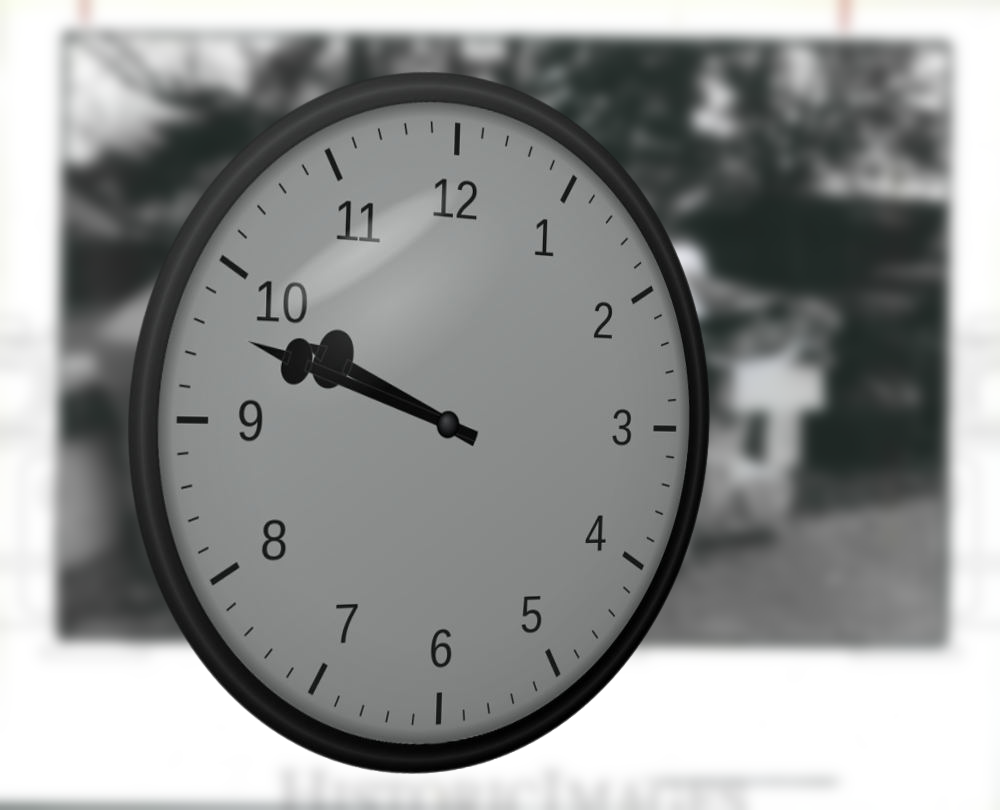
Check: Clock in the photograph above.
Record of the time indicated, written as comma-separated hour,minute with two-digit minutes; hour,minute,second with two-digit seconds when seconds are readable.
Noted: 9,48
